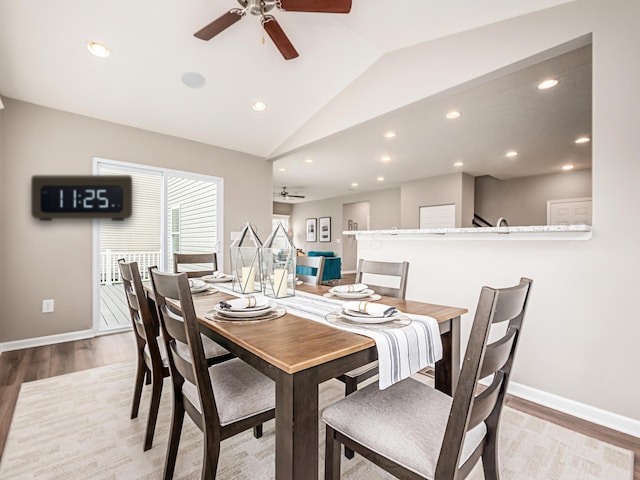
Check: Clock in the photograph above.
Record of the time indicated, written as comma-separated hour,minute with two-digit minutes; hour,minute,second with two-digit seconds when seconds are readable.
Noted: 11,25
